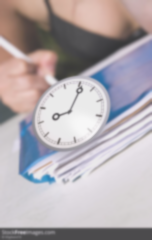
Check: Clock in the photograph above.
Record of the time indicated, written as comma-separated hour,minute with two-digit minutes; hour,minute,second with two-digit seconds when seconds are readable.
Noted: 8,01
